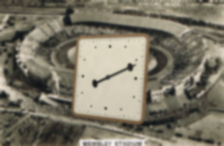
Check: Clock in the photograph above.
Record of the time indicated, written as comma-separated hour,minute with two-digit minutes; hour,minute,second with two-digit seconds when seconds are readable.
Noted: 8,11
